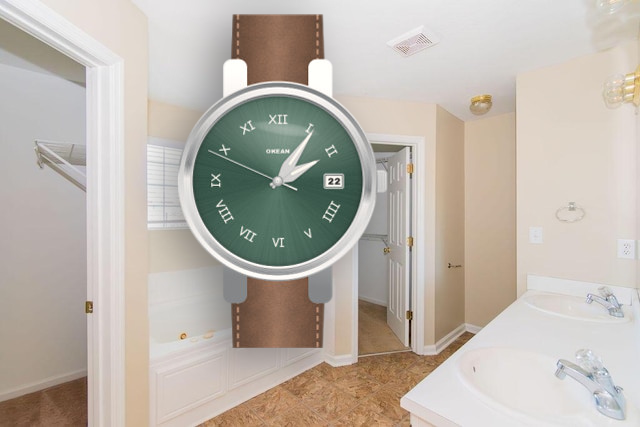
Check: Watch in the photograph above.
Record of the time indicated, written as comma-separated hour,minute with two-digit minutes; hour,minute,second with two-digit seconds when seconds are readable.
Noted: 2,05,49
